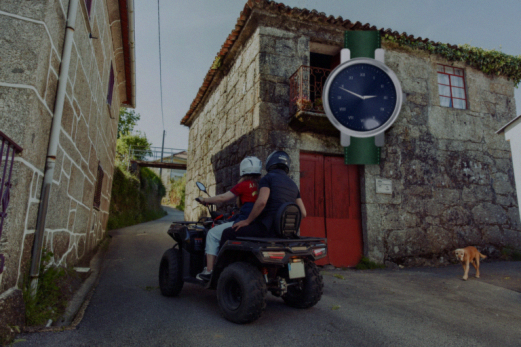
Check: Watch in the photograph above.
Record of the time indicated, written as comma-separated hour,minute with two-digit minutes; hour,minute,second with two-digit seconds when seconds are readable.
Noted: 2,49
